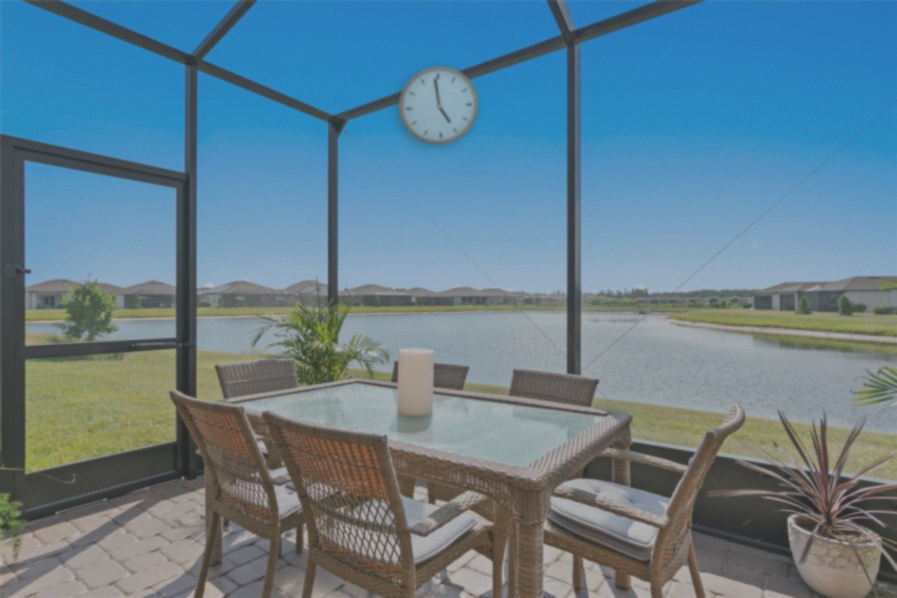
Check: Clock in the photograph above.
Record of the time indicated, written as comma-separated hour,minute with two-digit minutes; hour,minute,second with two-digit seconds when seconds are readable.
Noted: 4,59
